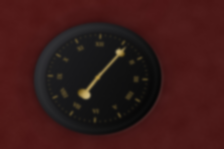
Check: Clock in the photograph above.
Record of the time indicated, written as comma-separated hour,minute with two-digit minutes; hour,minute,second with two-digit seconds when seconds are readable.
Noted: 7,06
